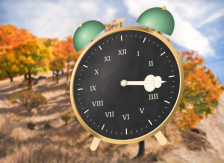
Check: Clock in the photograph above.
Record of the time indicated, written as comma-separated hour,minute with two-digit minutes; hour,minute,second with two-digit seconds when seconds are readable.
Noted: 3,16
